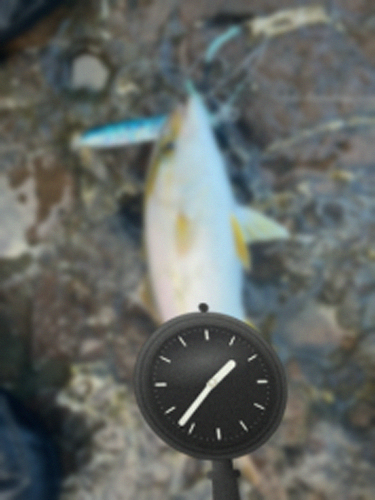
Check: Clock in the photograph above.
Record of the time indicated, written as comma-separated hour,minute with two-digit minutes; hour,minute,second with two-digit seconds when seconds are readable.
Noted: 1,37
